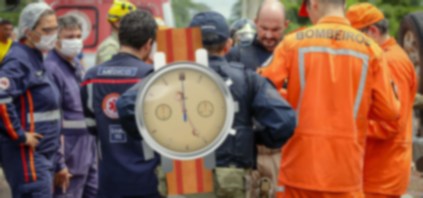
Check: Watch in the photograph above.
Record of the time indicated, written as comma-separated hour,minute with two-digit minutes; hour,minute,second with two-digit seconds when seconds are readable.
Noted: 11,26
